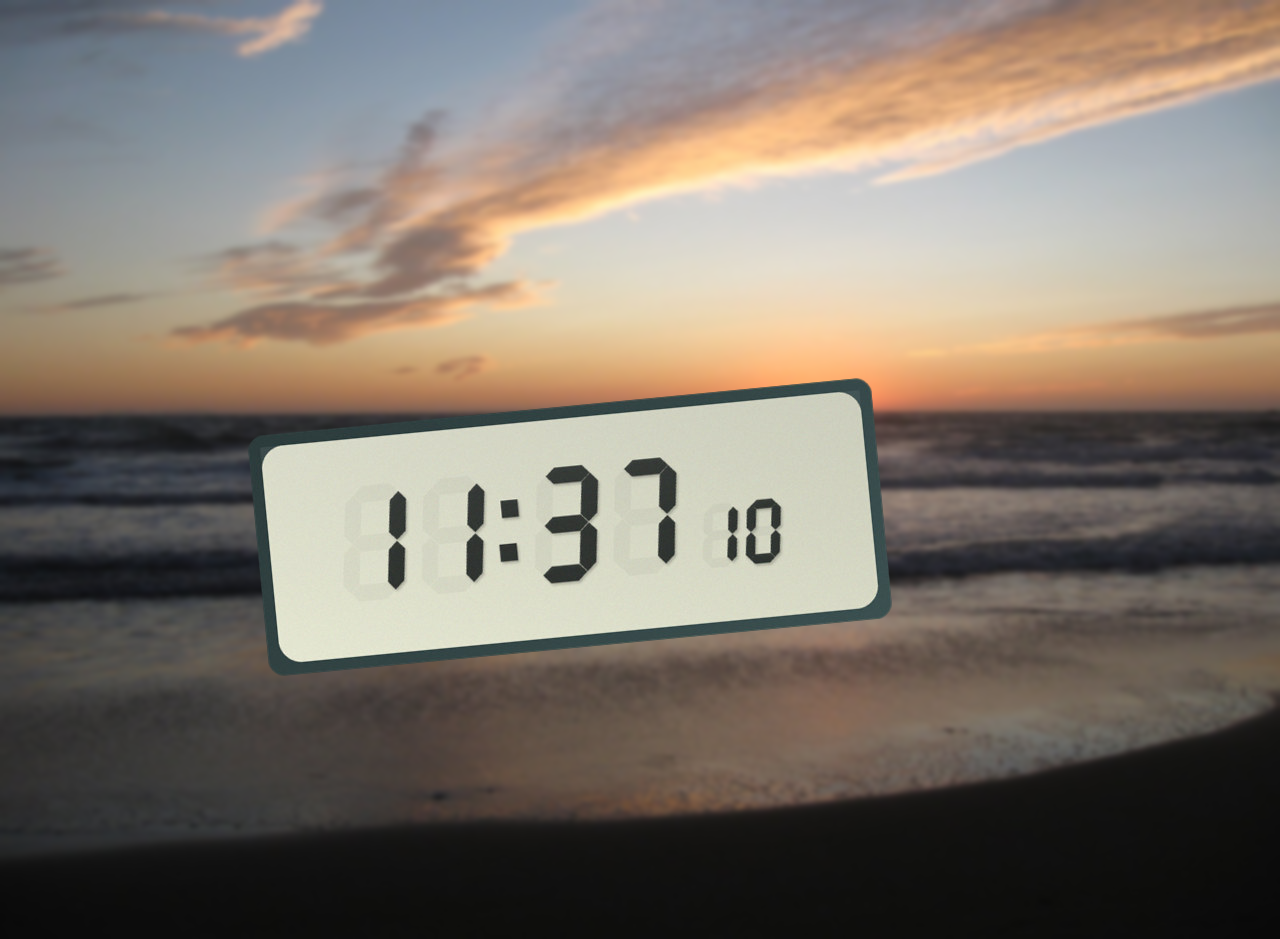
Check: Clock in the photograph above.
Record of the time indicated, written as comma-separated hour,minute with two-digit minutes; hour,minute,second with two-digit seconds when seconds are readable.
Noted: 11,37,10
